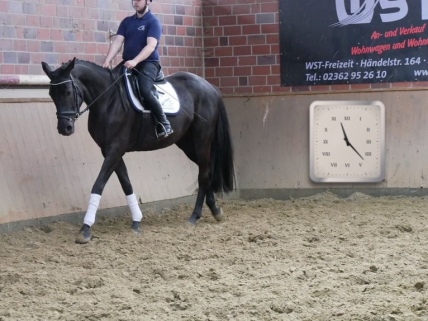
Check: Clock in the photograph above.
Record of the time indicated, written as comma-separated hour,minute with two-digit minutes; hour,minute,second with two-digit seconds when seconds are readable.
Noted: 11,23
